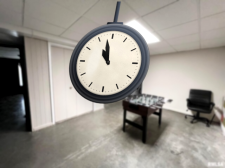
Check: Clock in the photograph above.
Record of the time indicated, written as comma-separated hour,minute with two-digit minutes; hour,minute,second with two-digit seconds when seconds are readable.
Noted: 10,58
